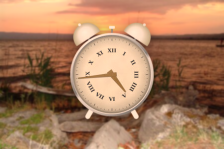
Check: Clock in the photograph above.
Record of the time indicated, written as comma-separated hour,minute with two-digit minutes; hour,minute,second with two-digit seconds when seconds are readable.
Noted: 4,44
